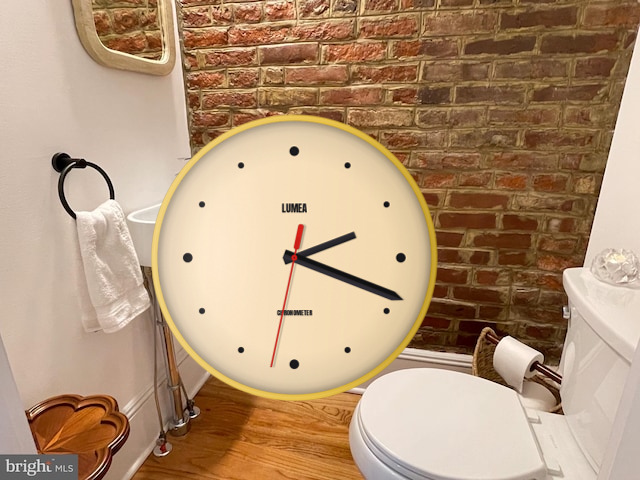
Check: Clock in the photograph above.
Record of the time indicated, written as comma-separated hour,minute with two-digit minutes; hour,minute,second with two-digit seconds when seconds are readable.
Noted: 2,18,32
